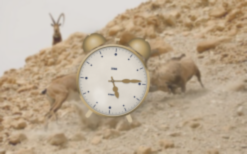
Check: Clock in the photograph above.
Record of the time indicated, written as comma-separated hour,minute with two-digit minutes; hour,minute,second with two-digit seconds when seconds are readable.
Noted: 5,14
